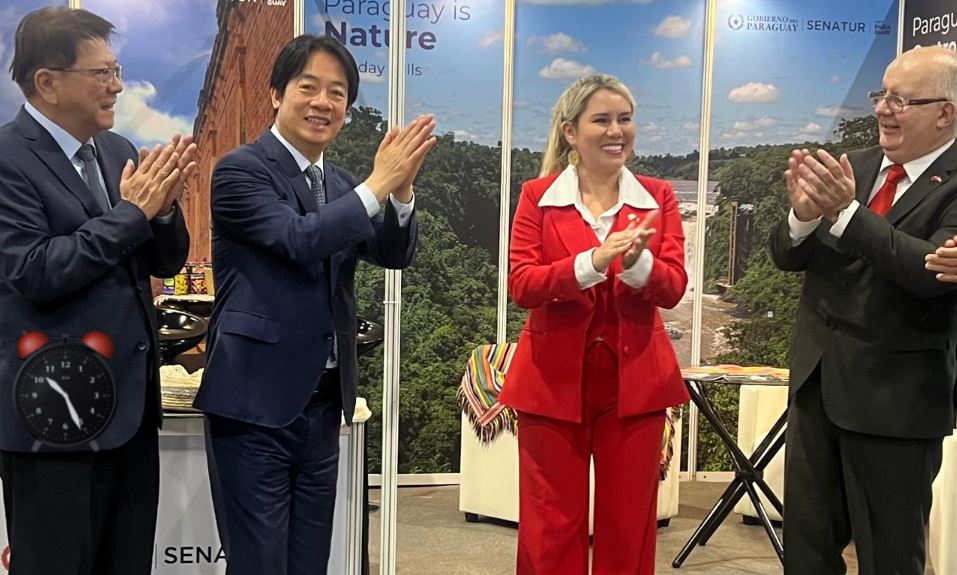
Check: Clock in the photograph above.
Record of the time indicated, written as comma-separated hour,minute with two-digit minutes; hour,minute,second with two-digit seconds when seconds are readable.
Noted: 10,26
